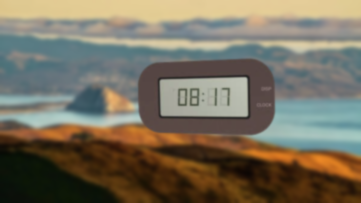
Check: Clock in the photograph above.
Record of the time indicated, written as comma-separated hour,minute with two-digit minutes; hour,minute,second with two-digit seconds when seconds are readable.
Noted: 8,17
